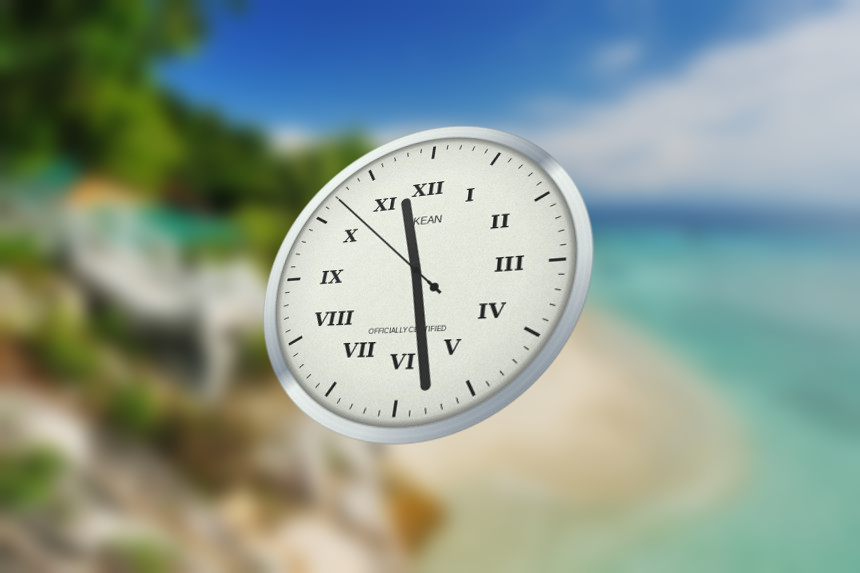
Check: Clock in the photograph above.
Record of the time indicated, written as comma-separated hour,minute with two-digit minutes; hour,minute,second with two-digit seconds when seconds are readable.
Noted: 11,27,52
